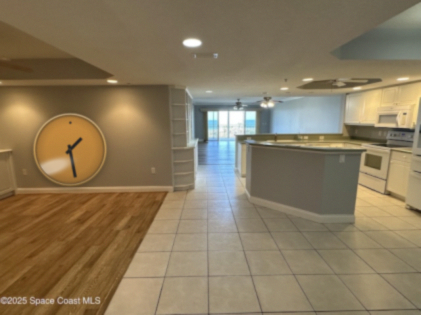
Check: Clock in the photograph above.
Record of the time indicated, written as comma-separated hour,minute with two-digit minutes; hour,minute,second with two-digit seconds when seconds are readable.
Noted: 1,28
